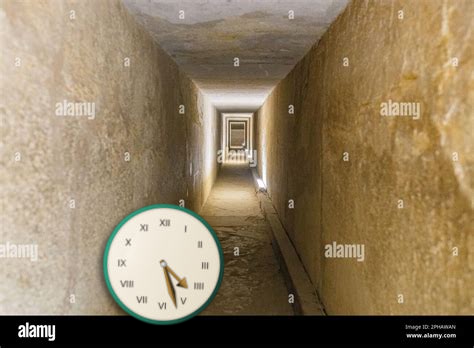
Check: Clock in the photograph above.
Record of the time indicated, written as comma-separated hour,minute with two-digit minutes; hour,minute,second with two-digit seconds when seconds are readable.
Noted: 4,27
